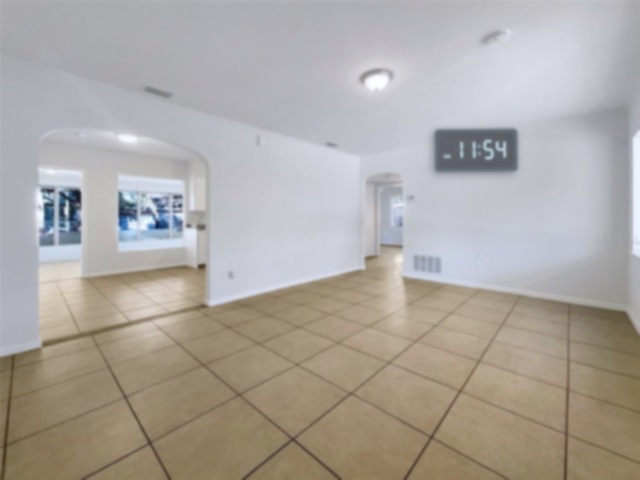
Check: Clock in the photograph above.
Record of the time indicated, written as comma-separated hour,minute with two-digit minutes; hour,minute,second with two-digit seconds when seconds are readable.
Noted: 11,54
